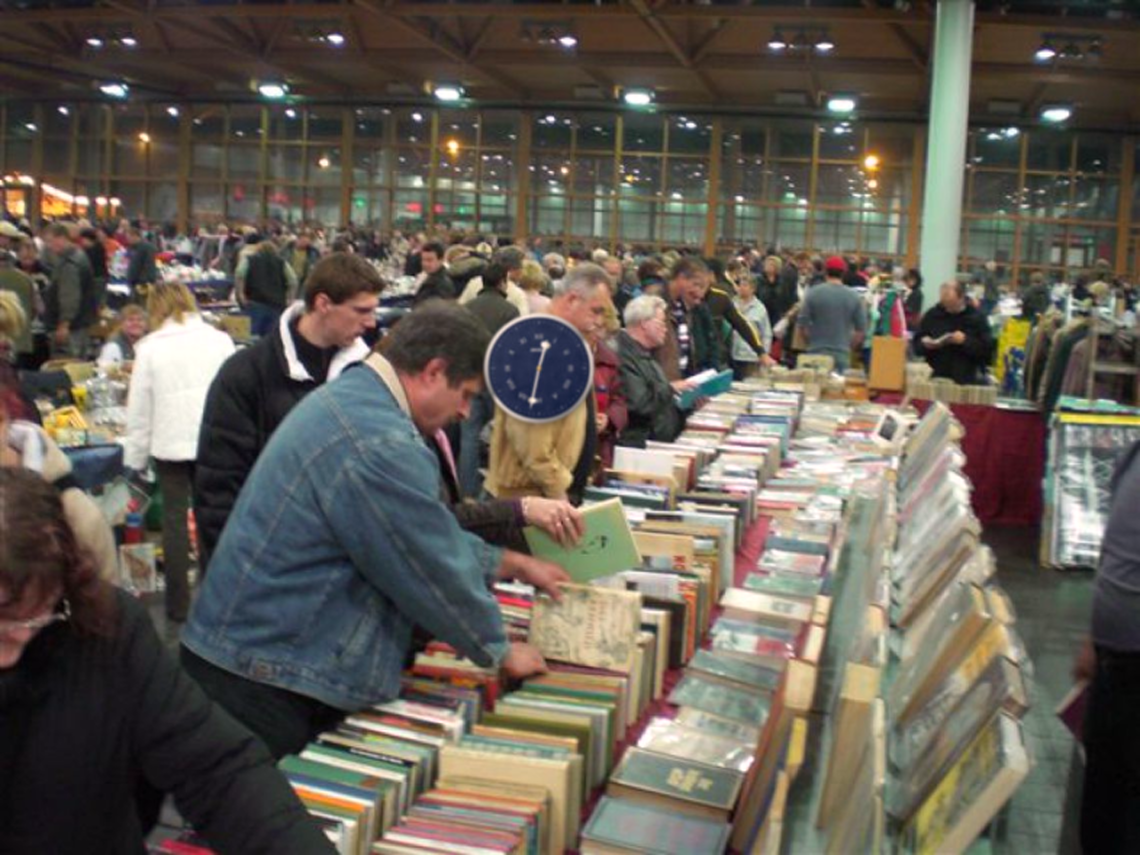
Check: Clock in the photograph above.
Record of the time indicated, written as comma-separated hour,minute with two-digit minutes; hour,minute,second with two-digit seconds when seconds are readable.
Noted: 12,32
